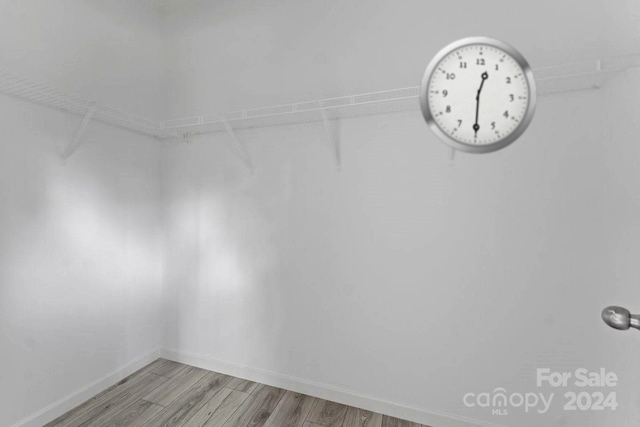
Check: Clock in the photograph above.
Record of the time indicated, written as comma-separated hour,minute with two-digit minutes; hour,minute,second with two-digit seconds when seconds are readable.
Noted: 12,30
